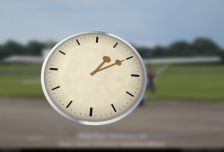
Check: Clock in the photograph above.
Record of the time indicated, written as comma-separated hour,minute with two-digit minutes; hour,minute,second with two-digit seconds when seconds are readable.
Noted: 1,10
